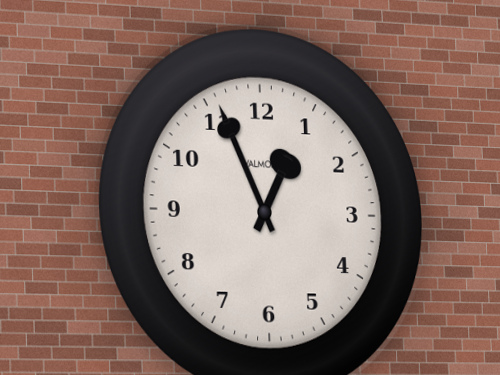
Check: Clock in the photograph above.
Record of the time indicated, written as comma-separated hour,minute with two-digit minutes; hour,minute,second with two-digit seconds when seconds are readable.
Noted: 12,56
